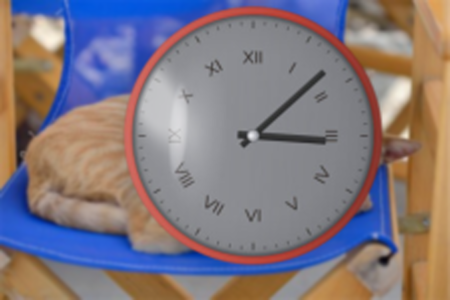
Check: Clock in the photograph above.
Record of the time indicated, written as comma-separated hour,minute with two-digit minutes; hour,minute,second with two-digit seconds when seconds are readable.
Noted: 3,08
